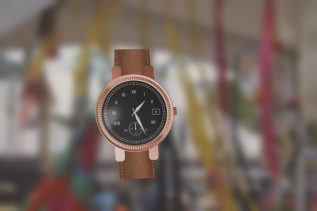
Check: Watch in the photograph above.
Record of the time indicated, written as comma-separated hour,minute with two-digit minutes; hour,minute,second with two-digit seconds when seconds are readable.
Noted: 1,26
